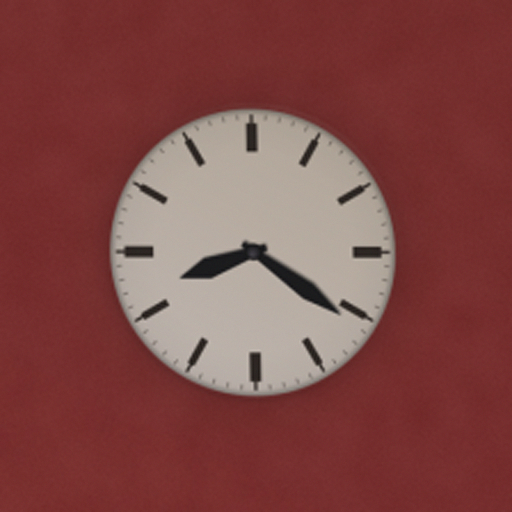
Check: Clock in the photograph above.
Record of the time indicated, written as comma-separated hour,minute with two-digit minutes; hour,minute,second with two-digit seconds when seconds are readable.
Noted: 8,21
